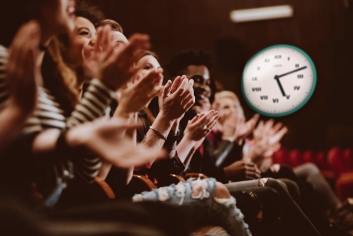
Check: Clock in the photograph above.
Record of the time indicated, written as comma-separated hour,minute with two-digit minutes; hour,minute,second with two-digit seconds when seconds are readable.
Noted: 5,12
